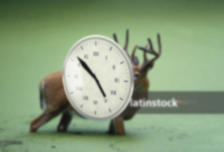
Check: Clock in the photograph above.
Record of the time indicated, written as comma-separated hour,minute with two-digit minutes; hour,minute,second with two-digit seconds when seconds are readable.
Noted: 4,52
